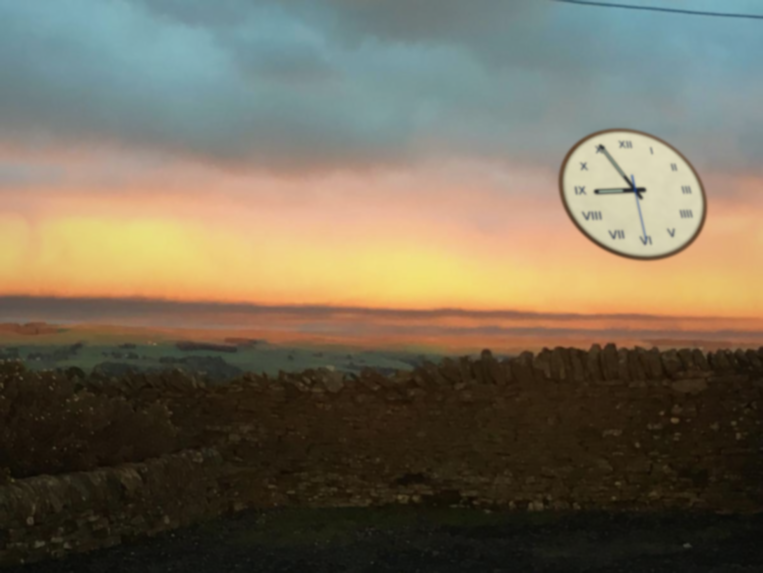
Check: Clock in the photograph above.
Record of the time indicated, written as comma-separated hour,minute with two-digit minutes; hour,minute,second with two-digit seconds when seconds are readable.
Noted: 8,55,30
